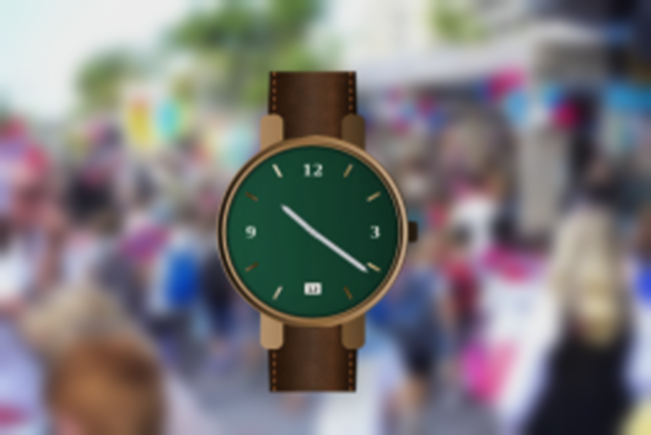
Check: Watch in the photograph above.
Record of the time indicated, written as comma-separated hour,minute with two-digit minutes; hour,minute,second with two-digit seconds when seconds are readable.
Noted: 10,21
